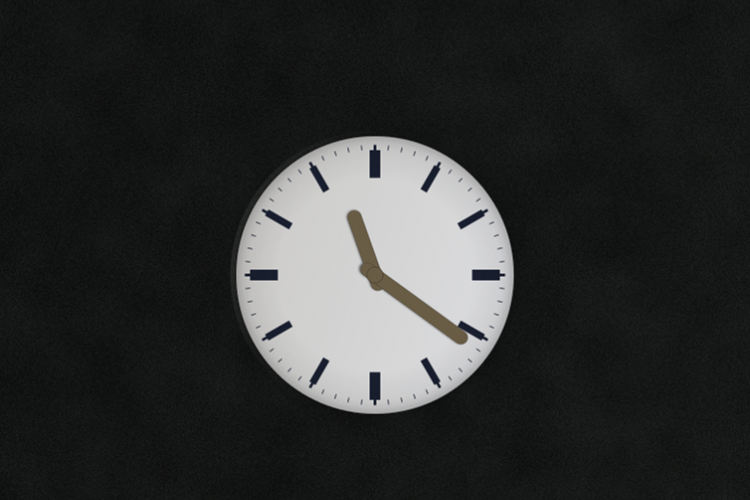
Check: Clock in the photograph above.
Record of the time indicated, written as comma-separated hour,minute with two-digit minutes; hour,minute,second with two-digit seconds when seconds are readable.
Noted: 11,21
